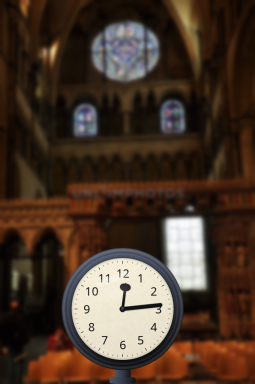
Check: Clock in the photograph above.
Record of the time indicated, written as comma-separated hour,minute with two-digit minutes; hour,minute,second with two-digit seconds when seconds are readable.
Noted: 12,14
